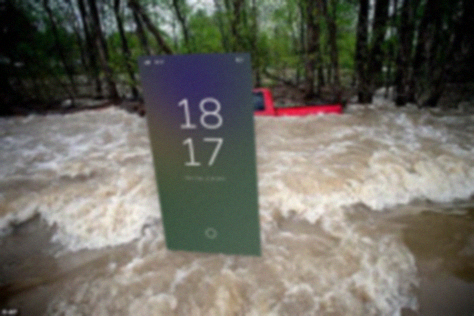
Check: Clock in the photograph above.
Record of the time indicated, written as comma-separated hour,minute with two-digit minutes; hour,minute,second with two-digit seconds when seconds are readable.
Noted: 18,17
